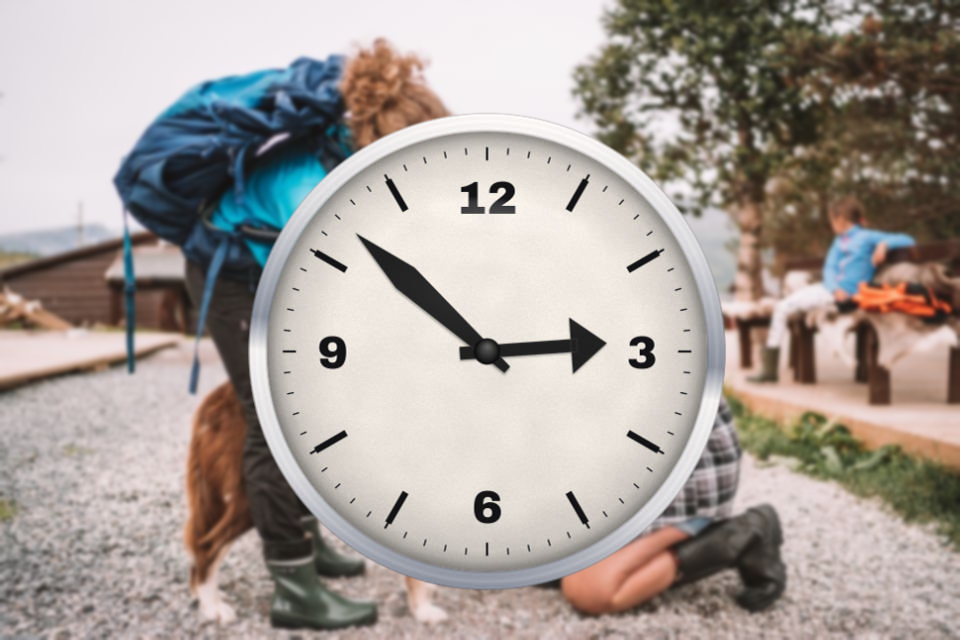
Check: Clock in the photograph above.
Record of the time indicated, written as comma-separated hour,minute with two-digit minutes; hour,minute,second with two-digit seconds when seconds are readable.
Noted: 2,52
